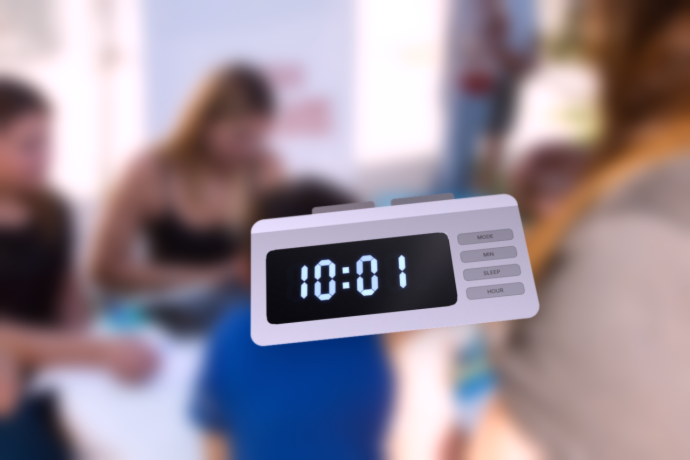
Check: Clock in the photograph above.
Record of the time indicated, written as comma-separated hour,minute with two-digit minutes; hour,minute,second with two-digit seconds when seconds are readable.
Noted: 10,01
